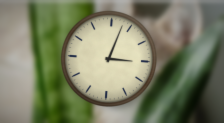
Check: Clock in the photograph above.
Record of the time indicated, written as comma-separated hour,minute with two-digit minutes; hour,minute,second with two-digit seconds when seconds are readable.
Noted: 3,03
